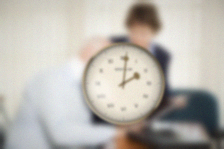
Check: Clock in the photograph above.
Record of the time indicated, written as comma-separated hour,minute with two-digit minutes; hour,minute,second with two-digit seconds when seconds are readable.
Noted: 2,01
